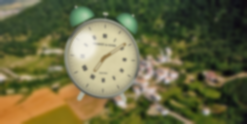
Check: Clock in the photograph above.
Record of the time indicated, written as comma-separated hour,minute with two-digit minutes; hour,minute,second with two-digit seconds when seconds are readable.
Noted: 7,09
